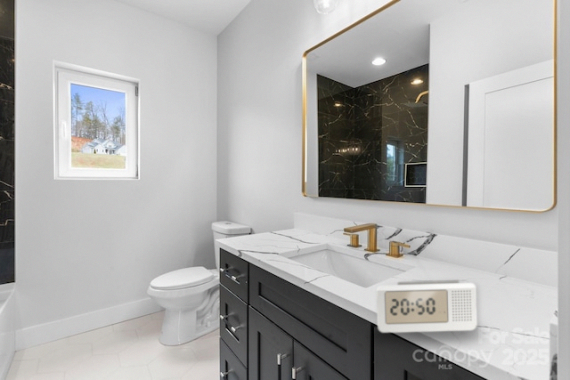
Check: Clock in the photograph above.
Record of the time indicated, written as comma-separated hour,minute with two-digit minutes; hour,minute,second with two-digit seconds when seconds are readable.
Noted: 20,50
